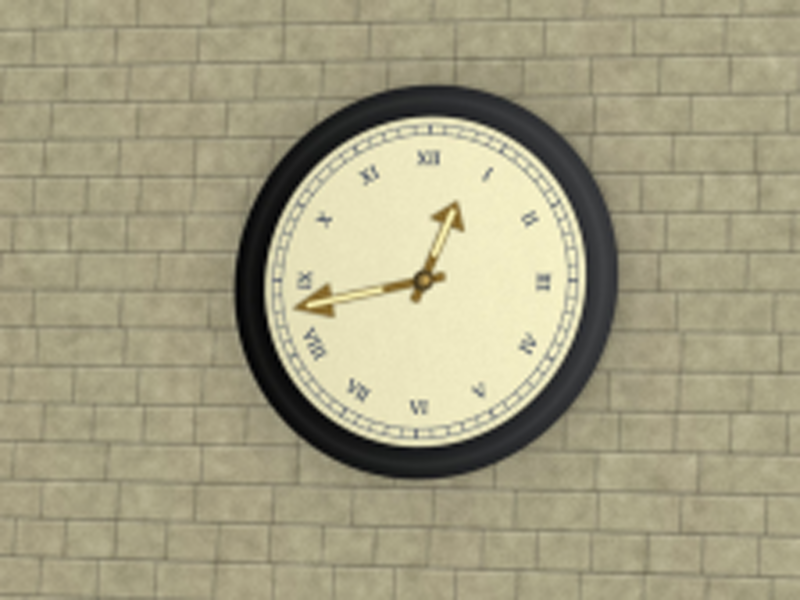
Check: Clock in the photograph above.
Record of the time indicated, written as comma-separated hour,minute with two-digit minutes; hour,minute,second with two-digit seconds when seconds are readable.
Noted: 12,43
